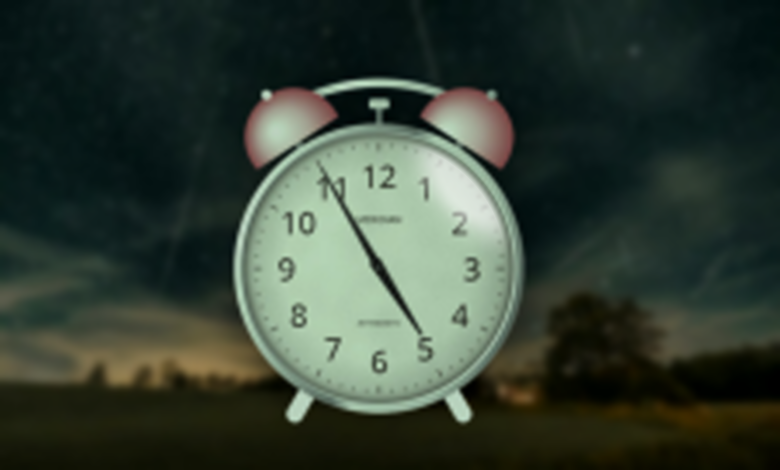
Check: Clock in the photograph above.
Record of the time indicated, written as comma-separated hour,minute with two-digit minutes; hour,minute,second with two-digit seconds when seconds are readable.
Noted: 4,55
